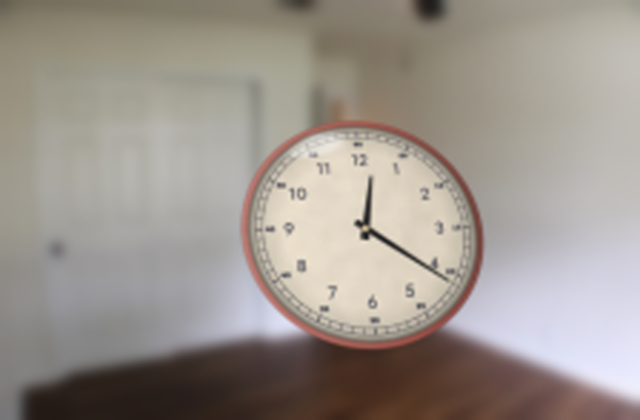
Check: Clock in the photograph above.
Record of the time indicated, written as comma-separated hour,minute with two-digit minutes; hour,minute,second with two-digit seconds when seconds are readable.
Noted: 12,21
